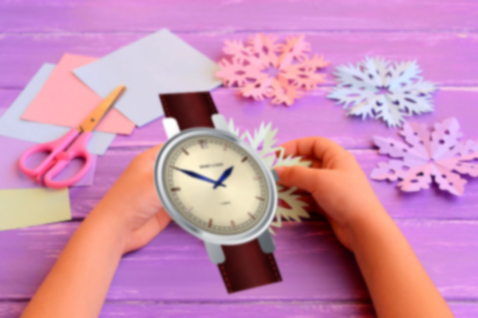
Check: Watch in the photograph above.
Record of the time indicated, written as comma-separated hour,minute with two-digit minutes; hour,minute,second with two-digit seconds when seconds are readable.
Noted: 1,50
